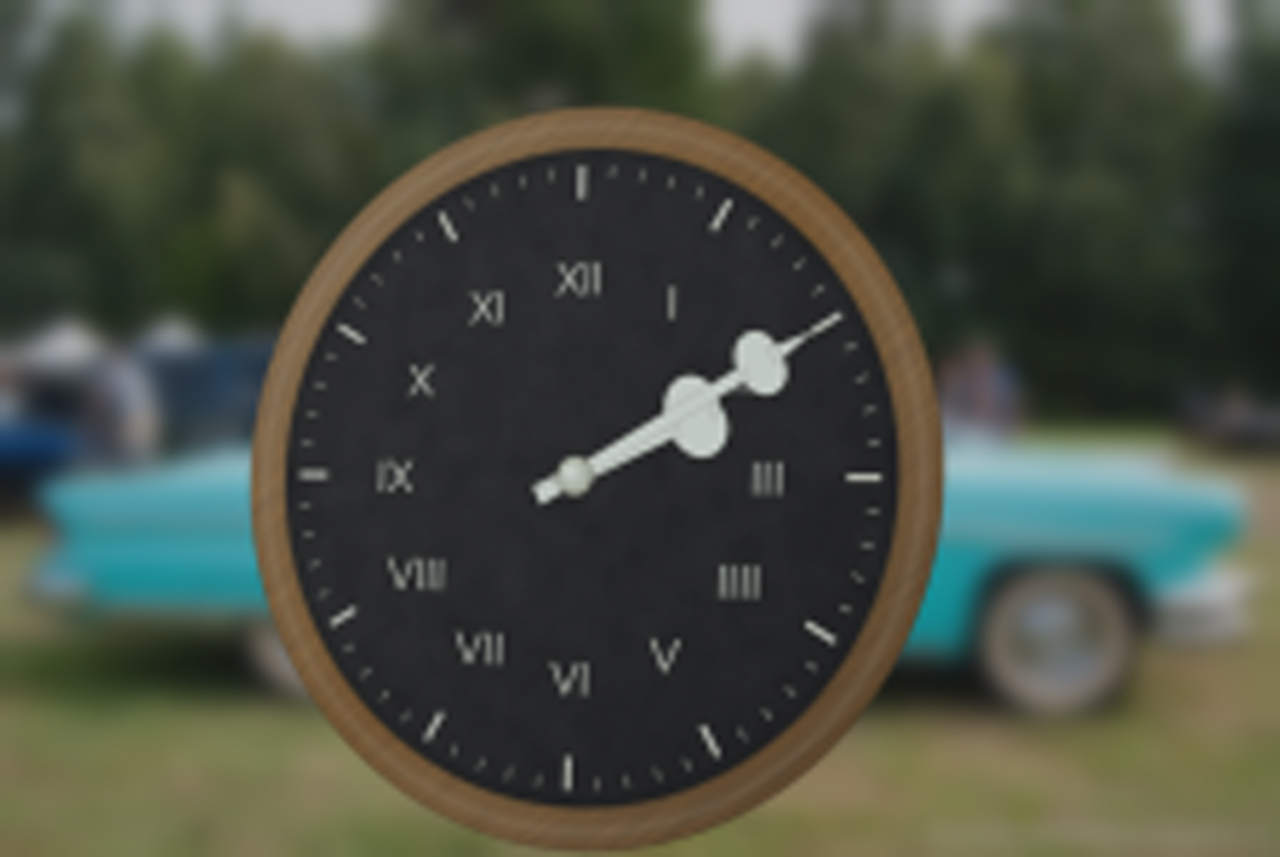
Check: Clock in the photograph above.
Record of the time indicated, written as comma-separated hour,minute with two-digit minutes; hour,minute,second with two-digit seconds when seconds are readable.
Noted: 2,10
